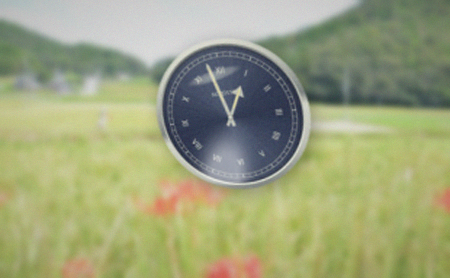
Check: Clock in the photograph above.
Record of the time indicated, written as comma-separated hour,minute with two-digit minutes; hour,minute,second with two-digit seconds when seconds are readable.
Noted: 12,58
